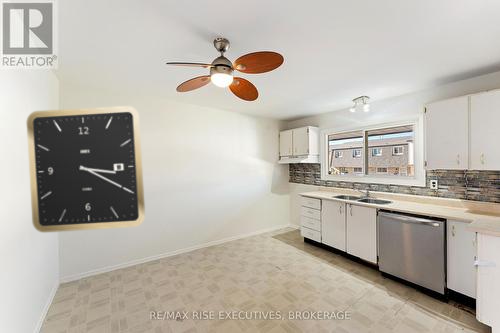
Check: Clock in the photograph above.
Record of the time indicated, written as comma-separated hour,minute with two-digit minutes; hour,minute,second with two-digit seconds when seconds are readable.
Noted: 3,20
